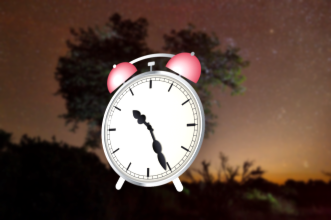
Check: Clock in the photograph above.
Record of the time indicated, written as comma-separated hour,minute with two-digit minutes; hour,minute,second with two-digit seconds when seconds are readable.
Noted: 10,26
